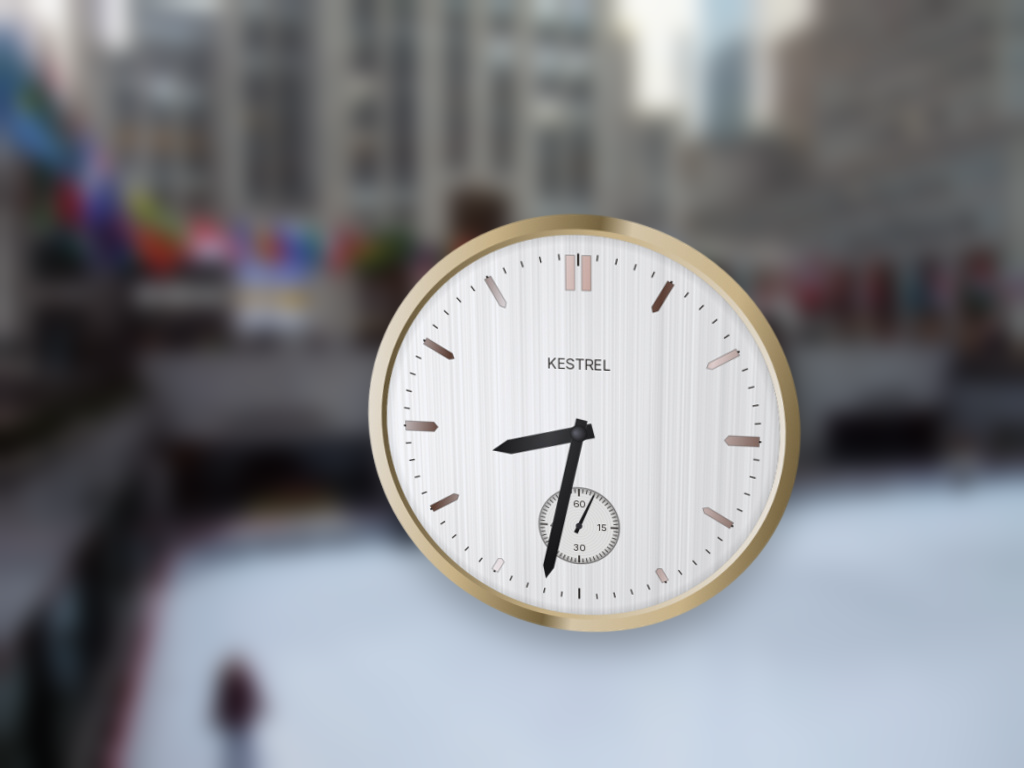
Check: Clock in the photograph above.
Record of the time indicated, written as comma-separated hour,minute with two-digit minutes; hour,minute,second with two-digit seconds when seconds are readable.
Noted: 8,32,04
